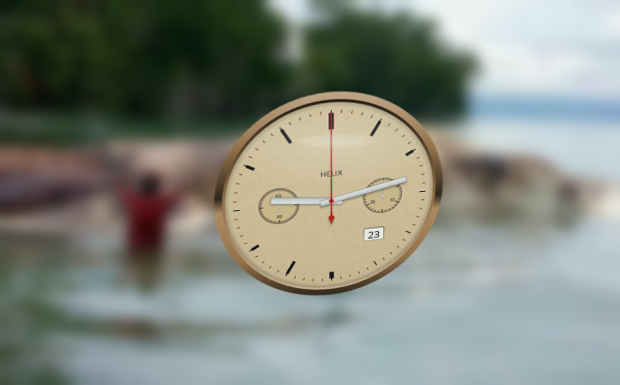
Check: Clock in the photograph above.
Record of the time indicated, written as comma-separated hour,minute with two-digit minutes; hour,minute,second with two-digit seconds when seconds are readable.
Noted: 9,13
